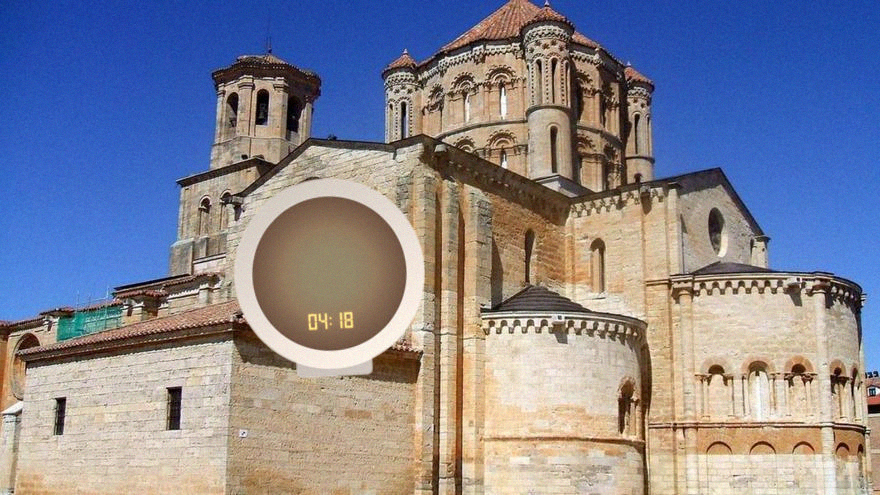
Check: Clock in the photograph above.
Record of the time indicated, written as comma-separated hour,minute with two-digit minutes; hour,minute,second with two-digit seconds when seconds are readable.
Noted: 4,18
